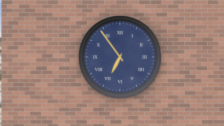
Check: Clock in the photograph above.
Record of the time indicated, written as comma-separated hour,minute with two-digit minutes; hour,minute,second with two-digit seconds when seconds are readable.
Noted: 6,54
